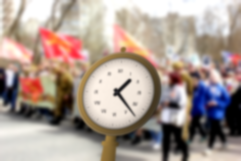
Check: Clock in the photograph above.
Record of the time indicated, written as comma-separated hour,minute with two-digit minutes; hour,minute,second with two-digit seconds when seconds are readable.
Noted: 1,23
